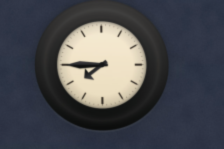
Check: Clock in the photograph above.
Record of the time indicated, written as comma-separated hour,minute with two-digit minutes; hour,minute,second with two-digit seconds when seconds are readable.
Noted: 7,45
